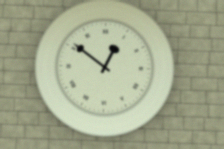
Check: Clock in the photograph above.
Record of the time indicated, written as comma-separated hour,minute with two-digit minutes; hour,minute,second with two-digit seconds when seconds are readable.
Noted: 12,51
